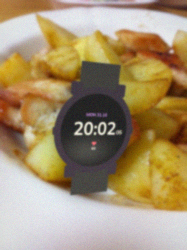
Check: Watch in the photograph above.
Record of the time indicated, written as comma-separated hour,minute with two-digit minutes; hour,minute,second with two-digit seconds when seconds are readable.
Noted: 20,02
